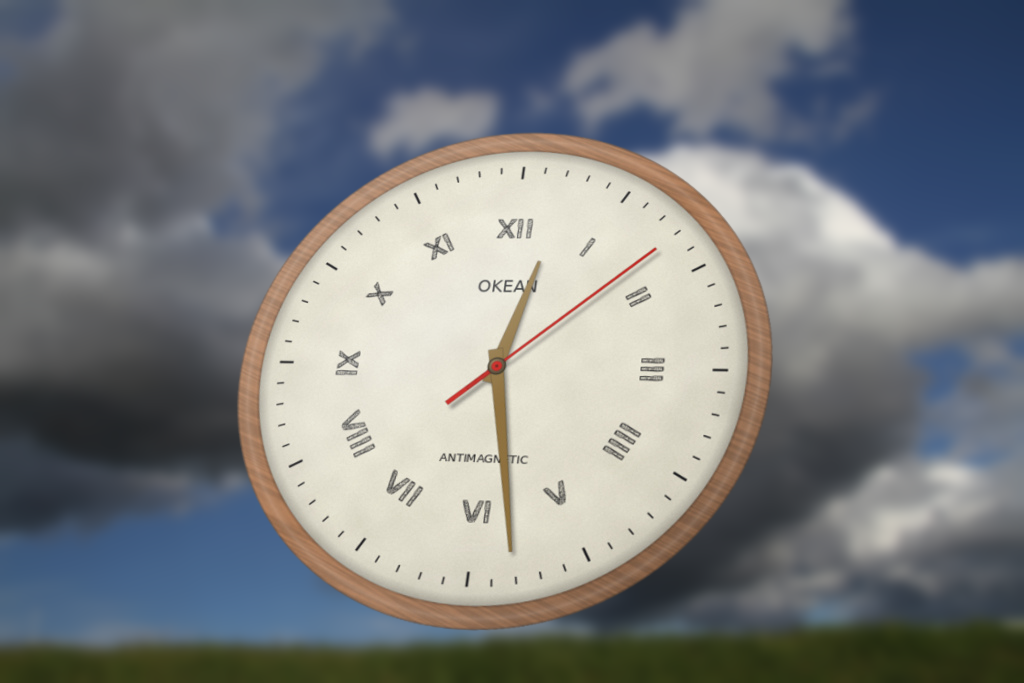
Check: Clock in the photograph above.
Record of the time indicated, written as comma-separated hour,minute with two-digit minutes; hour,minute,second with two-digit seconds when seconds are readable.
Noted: 12,28,08
